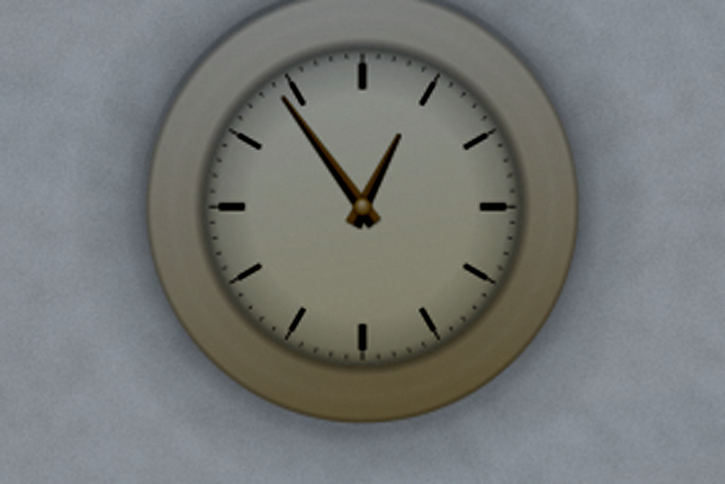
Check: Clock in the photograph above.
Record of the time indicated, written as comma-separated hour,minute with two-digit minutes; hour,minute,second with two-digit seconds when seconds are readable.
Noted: 12,54
